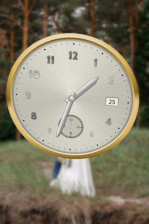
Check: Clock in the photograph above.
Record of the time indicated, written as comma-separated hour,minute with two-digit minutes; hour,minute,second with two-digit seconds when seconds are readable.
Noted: 1,33
